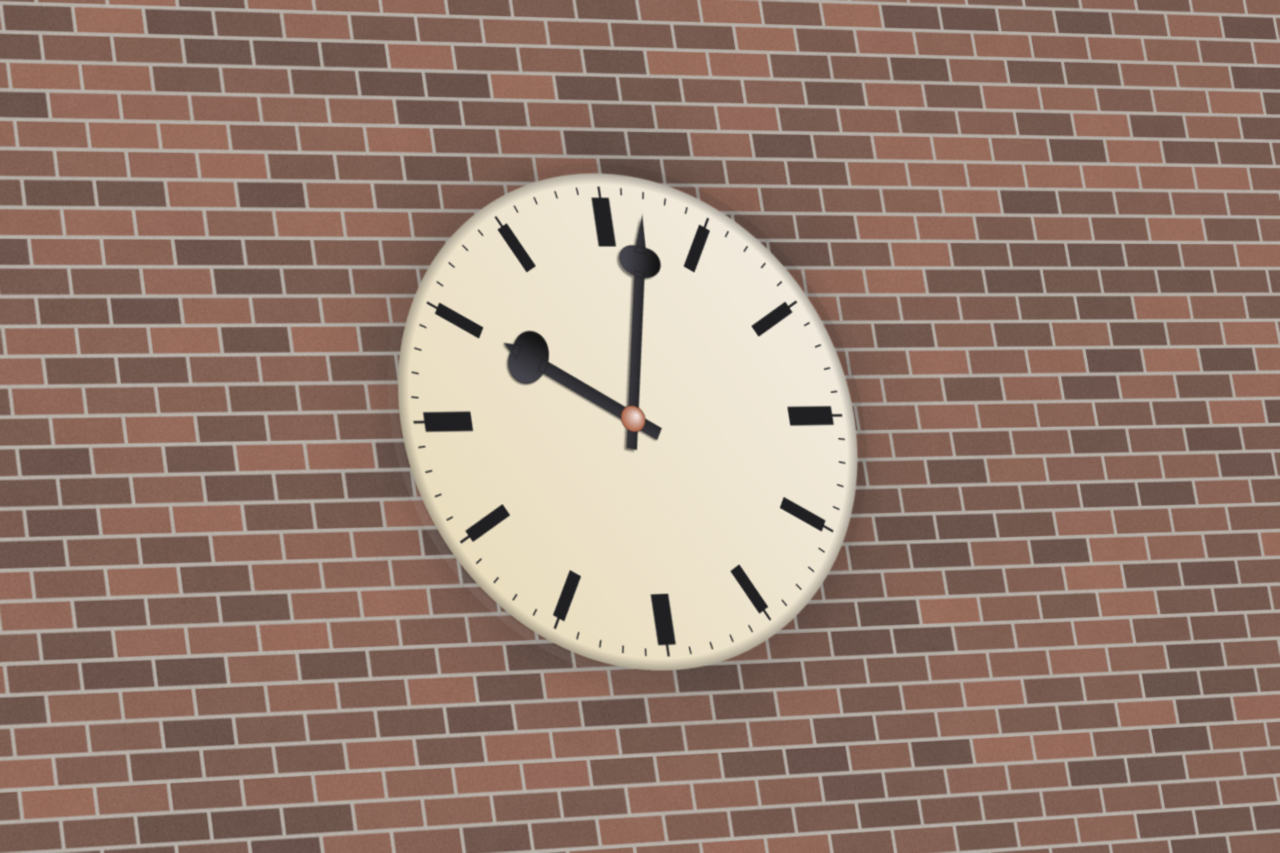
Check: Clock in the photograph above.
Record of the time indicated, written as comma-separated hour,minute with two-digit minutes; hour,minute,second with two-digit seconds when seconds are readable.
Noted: 10,02
